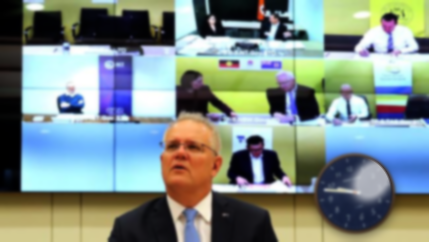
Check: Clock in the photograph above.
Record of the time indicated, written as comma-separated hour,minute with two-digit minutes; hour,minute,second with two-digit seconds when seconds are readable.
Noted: 9,48
